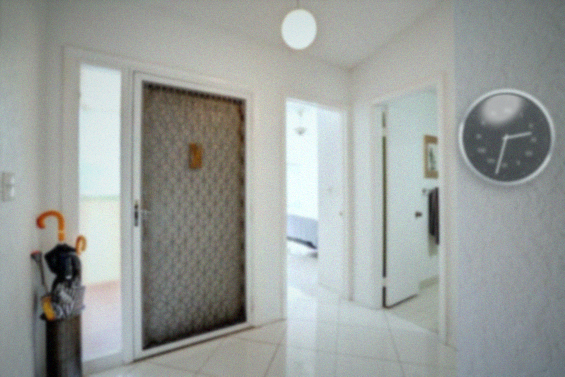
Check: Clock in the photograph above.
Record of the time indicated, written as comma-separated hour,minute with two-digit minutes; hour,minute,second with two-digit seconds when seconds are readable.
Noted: 2,32
